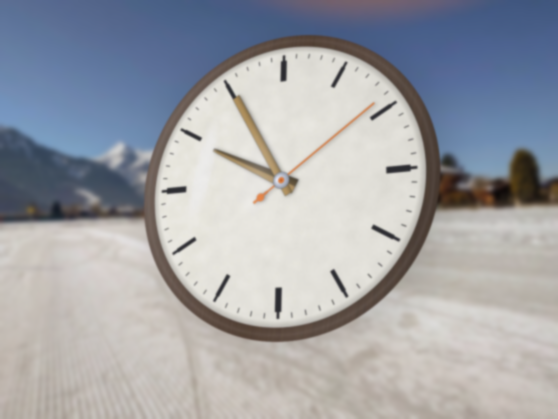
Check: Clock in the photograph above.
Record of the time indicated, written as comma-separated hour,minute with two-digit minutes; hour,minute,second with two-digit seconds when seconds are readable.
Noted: 9,55,09
